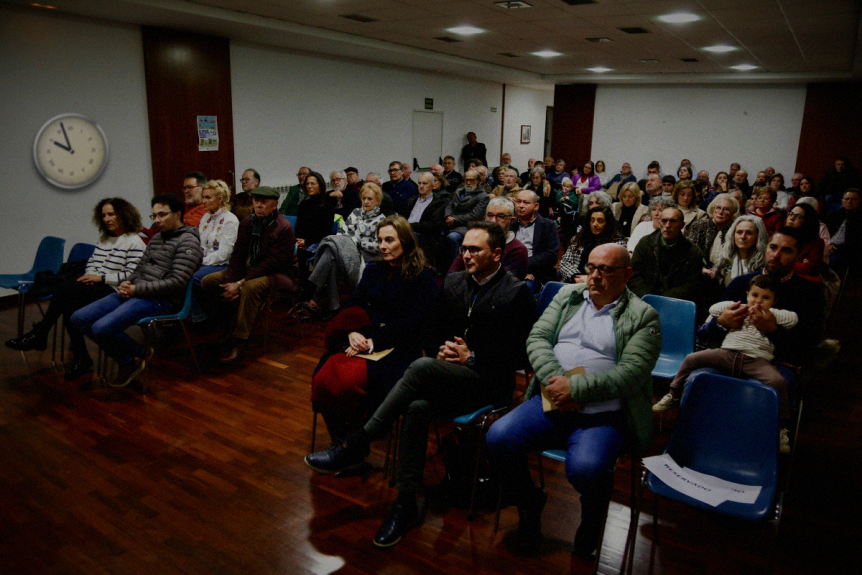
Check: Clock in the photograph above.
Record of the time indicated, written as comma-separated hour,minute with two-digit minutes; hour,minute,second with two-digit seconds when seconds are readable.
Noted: 9,57
